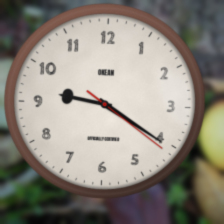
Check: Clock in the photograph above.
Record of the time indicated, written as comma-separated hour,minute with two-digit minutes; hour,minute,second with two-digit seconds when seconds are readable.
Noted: 9,20,21
